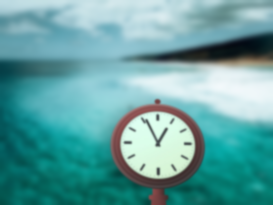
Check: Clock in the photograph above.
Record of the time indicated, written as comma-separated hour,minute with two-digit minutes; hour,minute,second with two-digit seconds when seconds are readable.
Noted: 12,56
